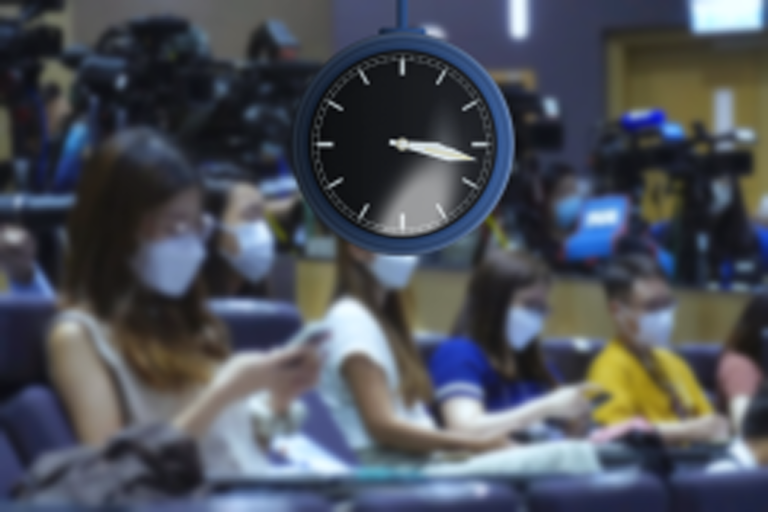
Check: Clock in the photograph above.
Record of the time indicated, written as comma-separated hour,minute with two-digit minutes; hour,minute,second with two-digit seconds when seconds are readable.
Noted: 3,17
